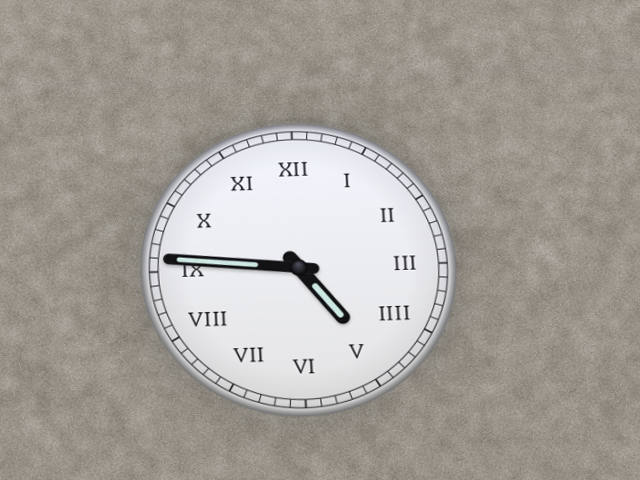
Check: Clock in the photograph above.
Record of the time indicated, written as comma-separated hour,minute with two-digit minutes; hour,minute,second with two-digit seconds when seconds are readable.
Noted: 4,46
